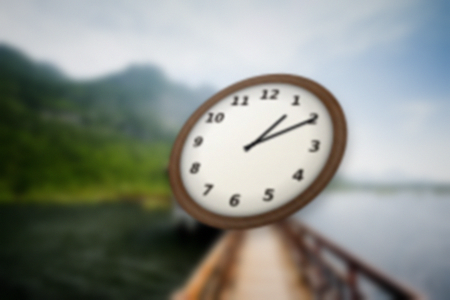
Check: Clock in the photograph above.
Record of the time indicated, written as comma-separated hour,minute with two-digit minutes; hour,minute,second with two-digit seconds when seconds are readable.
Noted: 1,10
